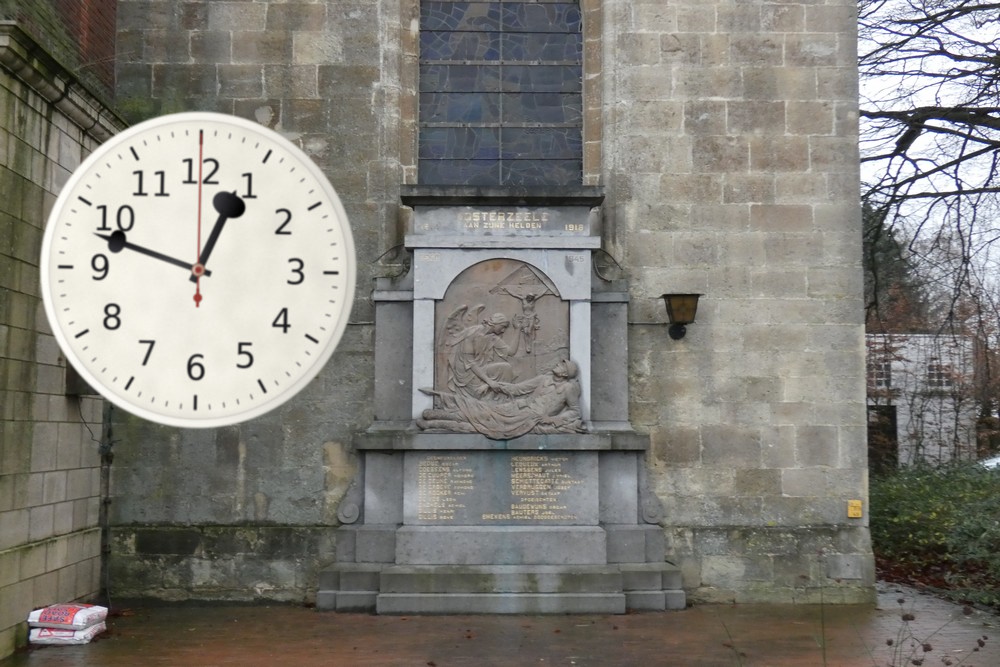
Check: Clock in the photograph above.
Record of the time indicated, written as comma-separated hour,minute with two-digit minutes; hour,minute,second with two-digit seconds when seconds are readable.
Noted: 12,48,00
